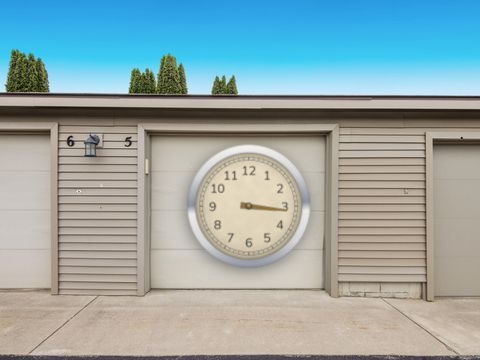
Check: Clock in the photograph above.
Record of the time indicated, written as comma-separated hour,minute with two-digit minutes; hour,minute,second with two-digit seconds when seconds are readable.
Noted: 3,16
